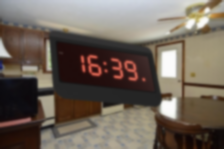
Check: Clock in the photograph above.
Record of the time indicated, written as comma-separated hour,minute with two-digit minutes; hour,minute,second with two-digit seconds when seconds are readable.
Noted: 16,39
